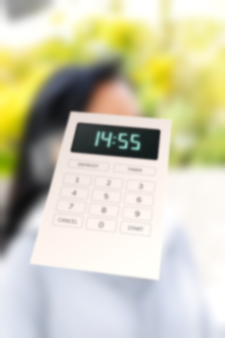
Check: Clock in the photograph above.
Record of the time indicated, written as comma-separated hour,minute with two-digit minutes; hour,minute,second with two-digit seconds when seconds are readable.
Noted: 14,55
